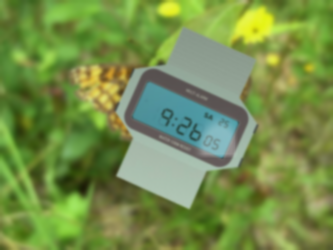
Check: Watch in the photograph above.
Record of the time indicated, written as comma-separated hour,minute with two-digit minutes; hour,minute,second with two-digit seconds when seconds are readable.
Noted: 9,26,05
